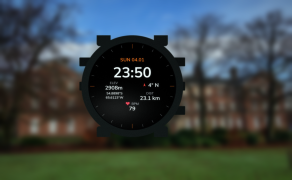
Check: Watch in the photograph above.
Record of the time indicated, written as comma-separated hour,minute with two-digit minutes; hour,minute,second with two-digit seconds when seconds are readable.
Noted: 23,50
